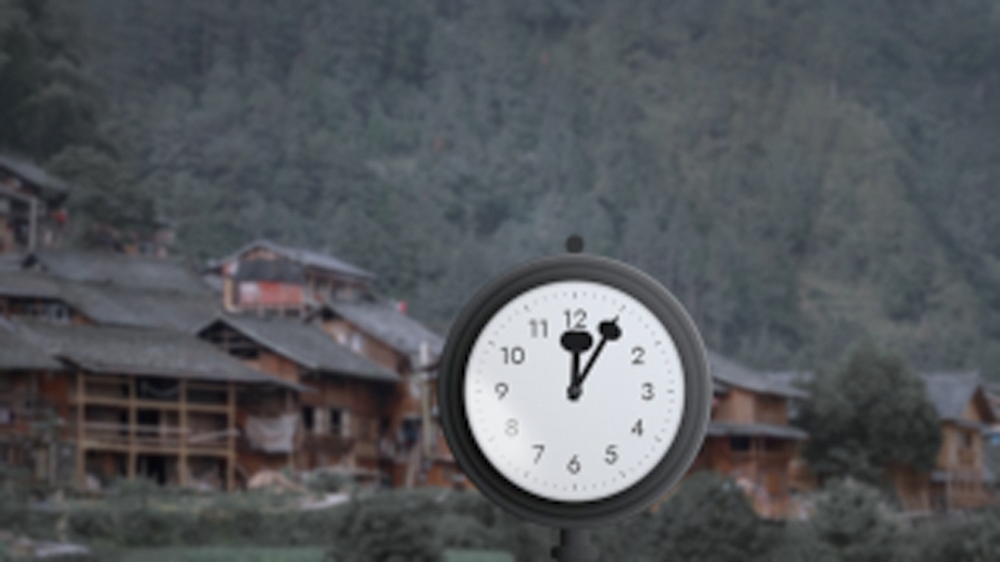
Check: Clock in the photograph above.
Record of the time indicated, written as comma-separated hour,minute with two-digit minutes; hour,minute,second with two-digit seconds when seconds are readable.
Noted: 12,05
